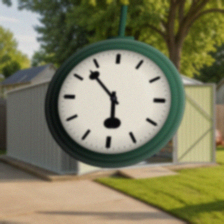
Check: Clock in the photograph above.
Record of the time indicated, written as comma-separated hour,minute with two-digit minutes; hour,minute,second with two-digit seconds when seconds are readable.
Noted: 5,53
